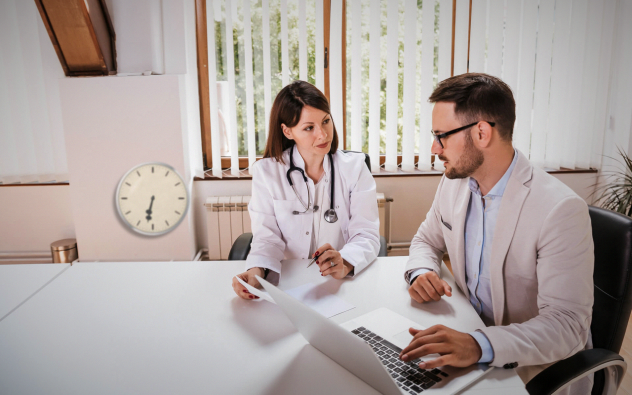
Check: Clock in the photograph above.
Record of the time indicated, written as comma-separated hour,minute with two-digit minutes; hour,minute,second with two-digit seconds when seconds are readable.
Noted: 6,32
